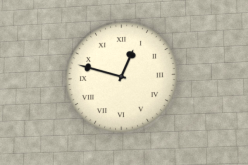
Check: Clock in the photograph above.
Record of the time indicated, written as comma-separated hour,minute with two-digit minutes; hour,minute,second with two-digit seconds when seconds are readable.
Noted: 12,48
